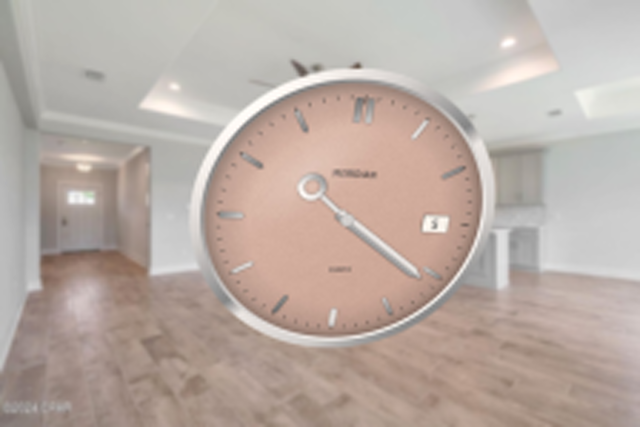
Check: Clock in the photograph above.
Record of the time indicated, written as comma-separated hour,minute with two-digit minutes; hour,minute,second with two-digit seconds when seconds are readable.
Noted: 10,21
